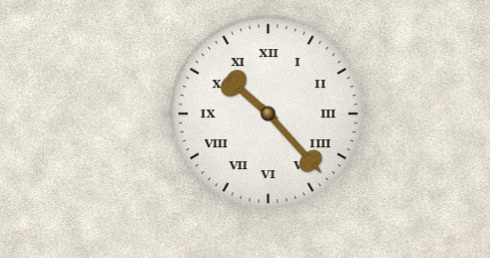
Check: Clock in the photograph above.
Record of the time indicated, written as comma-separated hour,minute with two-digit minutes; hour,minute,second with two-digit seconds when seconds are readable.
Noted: 10,23
